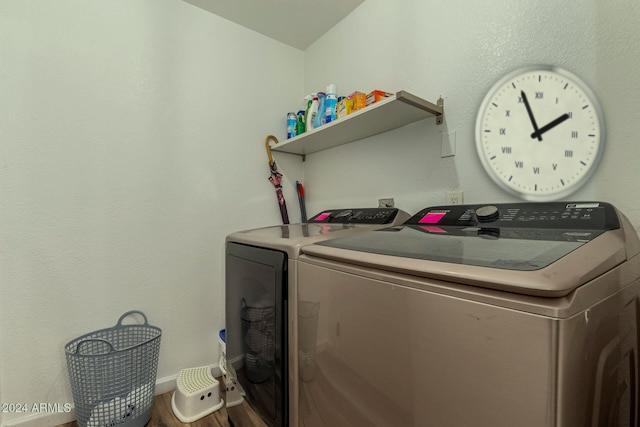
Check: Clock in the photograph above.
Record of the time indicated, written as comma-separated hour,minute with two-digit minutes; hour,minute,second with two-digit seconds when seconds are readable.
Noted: 1,56
